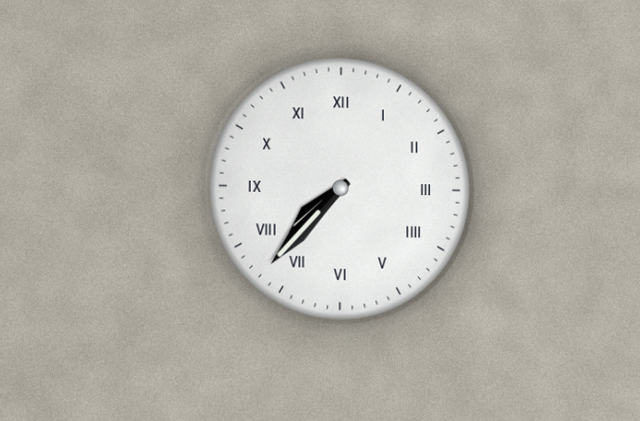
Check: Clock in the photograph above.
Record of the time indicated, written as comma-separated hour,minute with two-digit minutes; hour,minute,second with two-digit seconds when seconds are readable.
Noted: 7,37
